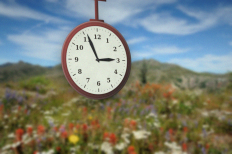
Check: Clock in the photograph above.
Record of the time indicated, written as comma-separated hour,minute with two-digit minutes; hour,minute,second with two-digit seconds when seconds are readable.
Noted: 2,56
